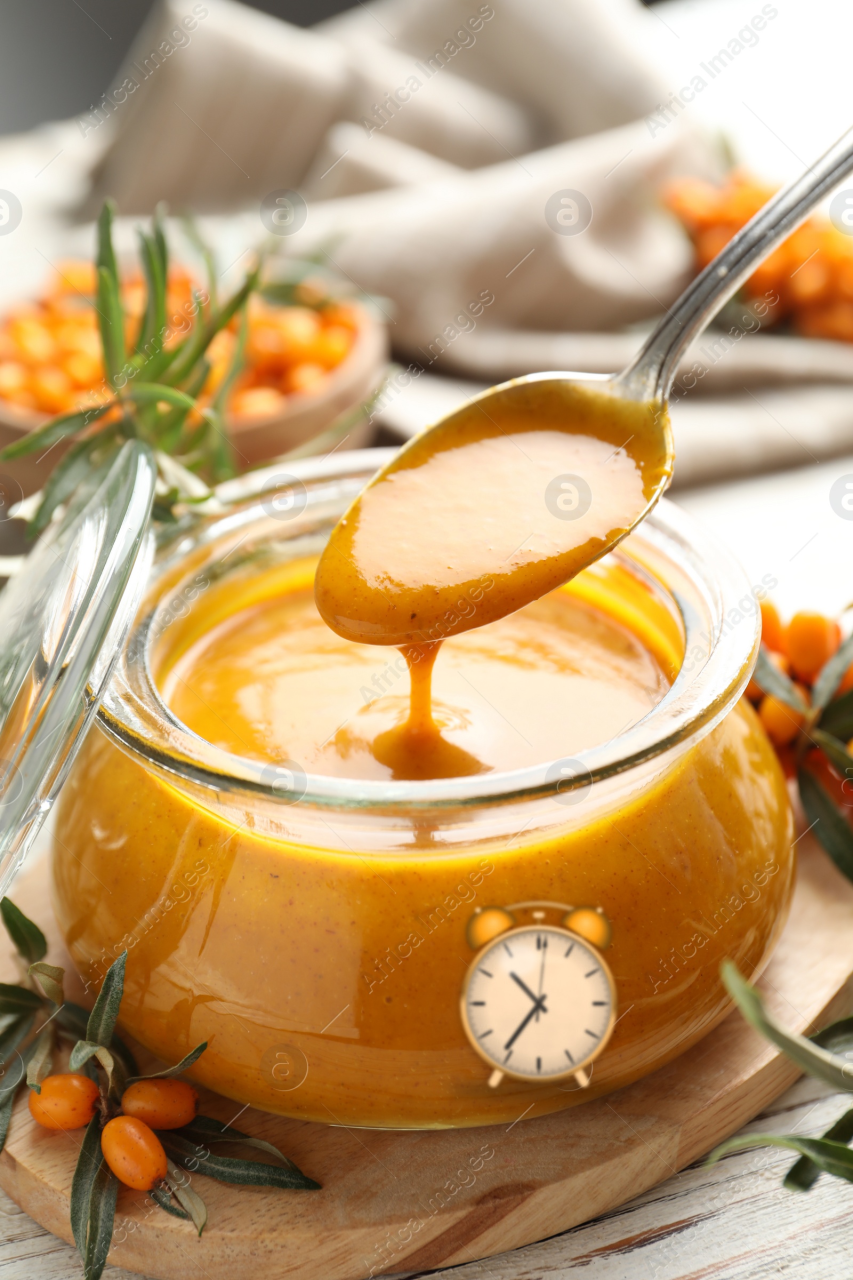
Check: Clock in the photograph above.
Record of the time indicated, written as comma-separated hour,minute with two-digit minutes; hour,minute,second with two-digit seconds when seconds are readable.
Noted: 10,36,01
